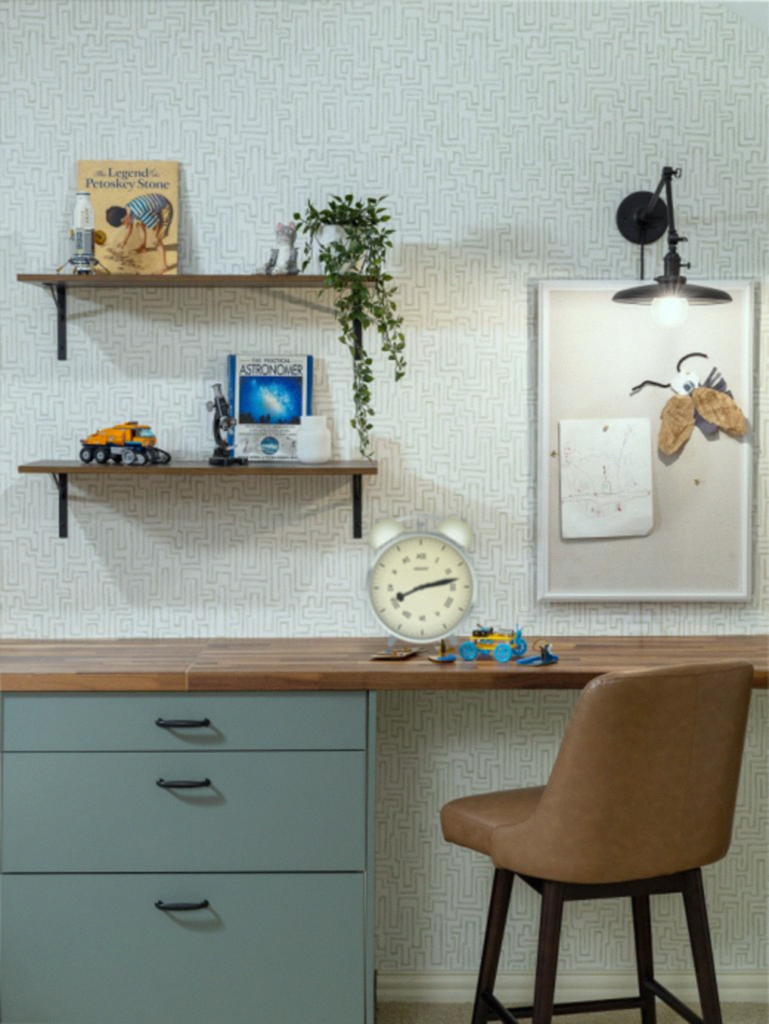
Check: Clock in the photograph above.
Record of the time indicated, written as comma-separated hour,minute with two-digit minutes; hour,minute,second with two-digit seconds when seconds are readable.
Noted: 8,13
